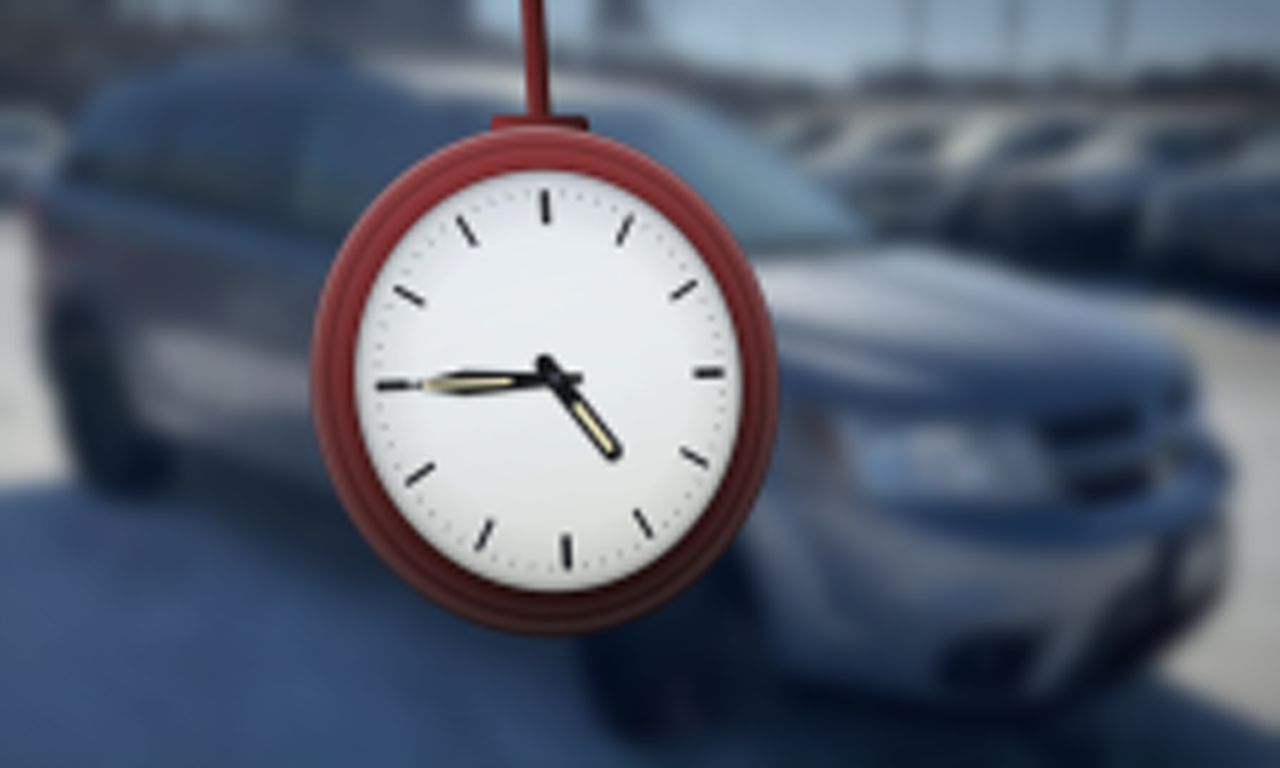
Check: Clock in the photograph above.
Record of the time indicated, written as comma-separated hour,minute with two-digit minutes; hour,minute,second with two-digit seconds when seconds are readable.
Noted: 4,45
